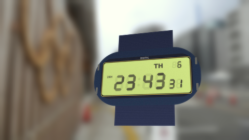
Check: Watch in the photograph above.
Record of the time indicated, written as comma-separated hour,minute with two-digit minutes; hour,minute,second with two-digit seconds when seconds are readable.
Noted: 23,43,31
